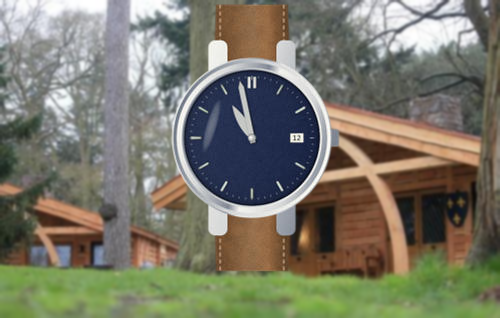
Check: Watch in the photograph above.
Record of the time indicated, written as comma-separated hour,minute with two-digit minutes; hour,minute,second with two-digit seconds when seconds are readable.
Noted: 10,58
